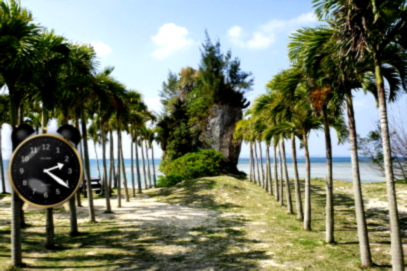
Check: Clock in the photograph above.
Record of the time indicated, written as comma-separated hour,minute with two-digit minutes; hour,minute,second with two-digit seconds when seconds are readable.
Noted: 2,21
